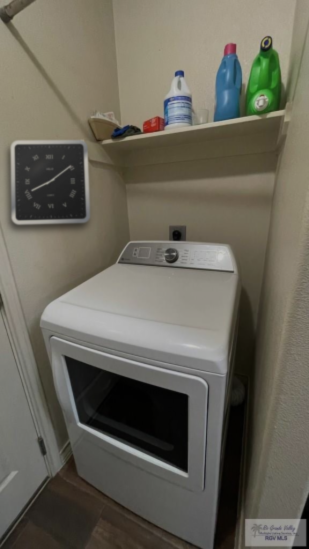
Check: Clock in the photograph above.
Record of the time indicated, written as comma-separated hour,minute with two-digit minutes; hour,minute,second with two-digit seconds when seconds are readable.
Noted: 8,09
